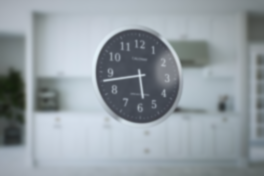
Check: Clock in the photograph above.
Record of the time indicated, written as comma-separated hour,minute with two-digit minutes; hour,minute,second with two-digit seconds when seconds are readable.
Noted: 5,43
